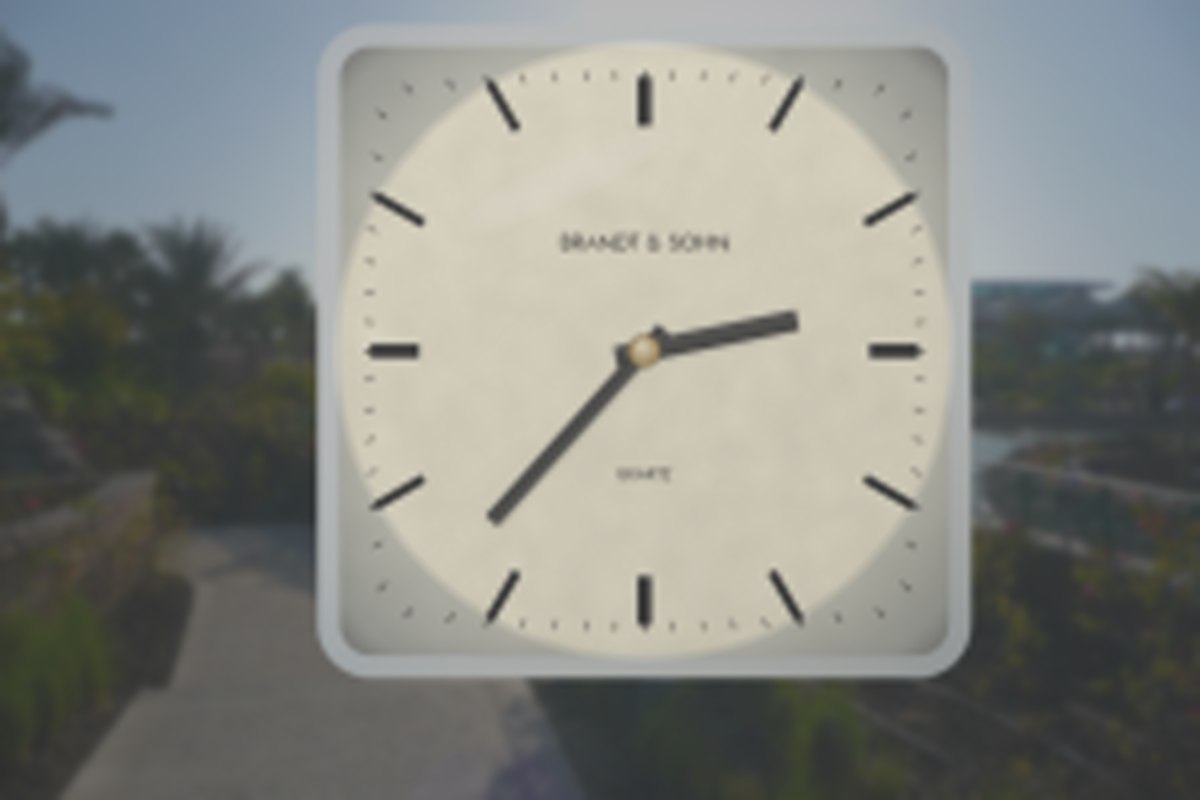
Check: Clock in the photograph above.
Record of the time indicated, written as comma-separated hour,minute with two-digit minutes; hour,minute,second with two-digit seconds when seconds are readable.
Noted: 2,37
